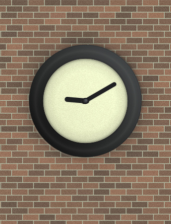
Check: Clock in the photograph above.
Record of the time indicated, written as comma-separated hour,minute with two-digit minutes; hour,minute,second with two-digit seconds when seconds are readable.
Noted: 9,10
